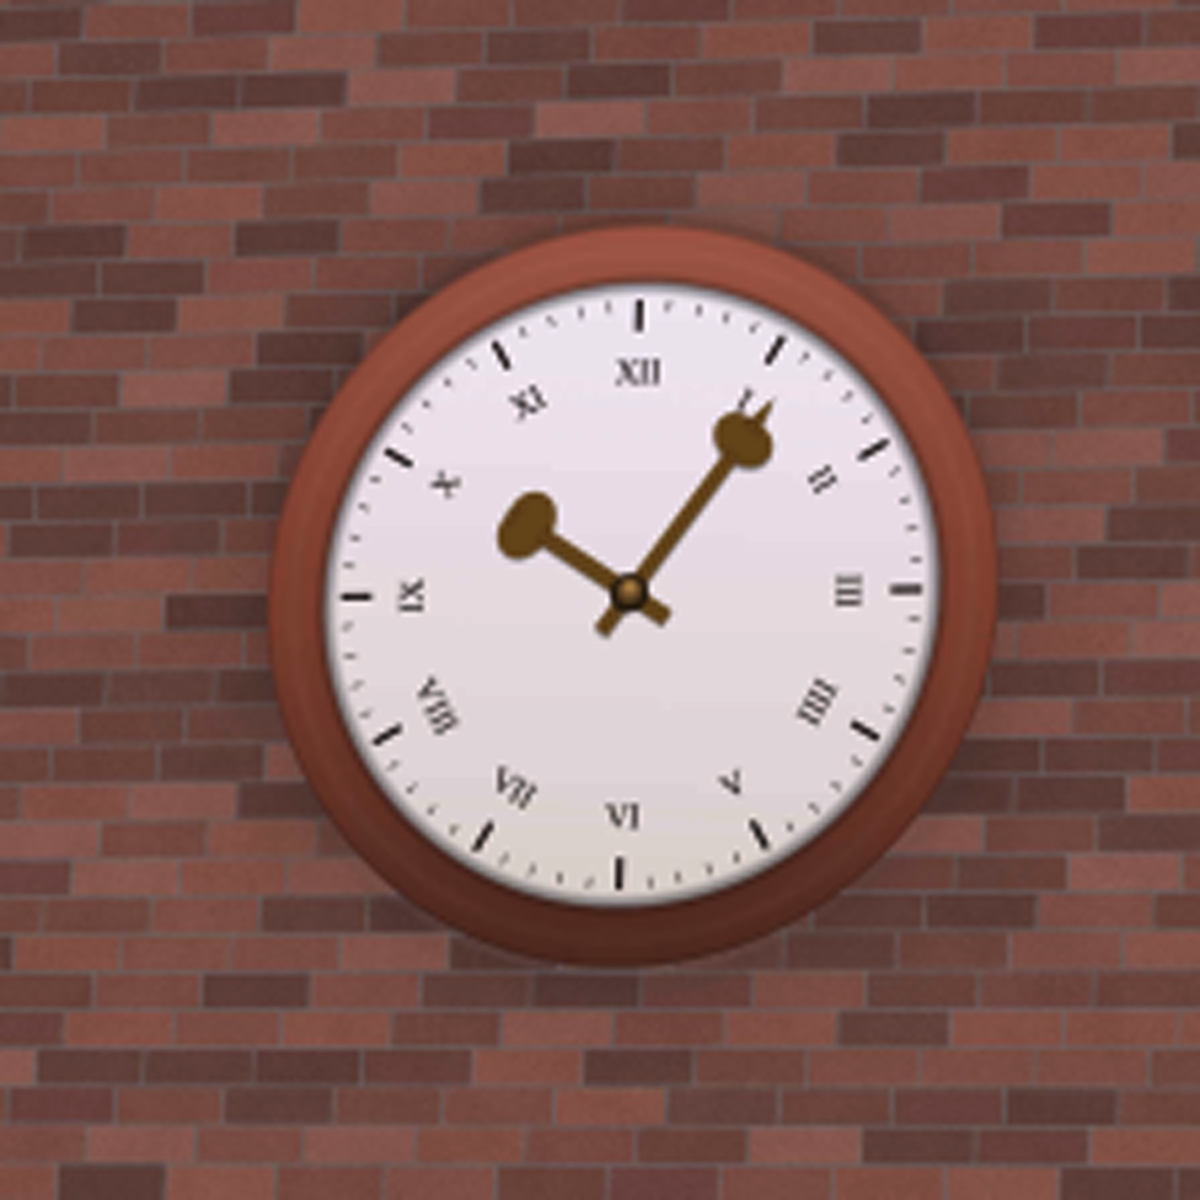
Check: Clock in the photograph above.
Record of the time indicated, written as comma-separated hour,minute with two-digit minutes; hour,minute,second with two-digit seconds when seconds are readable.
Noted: 10,06
